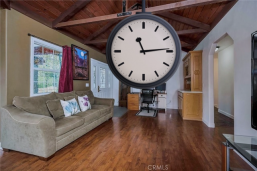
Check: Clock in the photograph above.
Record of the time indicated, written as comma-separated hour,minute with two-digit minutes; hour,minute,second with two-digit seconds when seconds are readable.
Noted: 11,14
